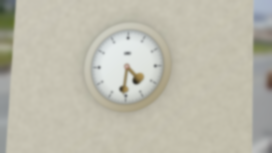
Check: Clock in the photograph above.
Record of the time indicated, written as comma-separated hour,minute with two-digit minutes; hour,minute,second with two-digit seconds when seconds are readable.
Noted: 4,31
